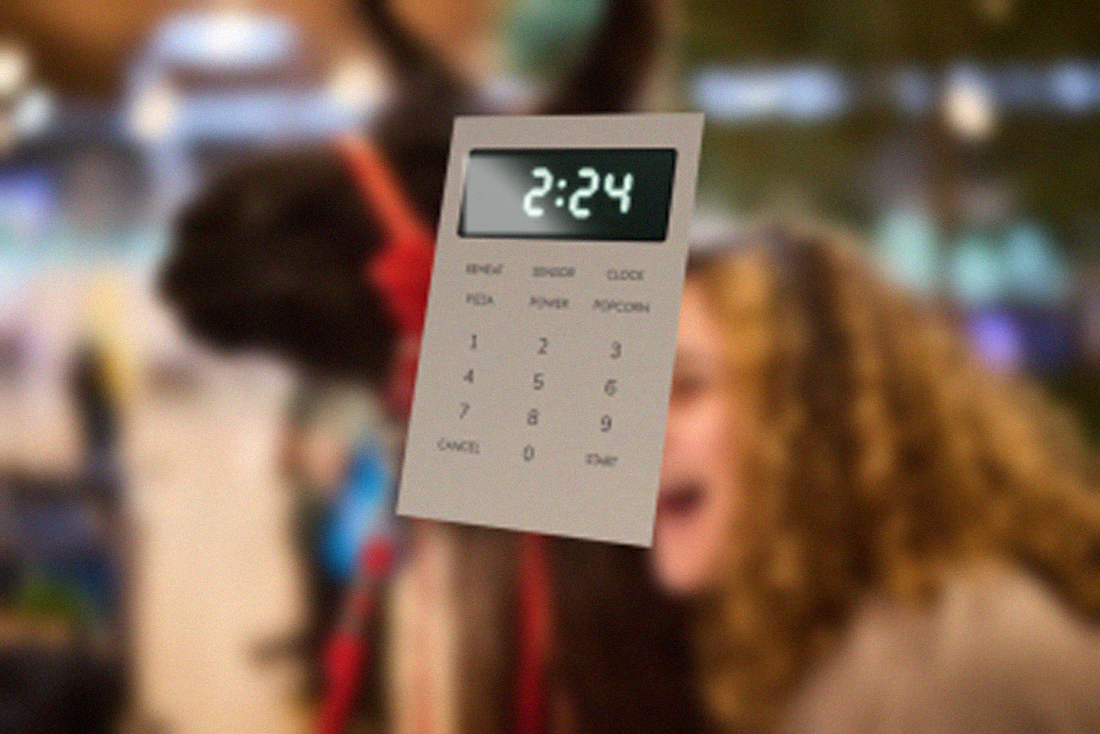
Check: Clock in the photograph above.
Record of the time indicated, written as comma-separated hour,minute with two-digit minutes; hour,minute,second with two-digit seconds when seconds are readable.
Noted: 2,24
